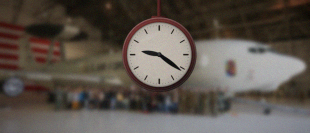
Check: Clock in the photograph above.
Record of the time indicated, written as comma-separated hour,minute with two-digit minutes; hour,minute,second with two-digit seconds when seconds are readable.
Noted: 9,21
